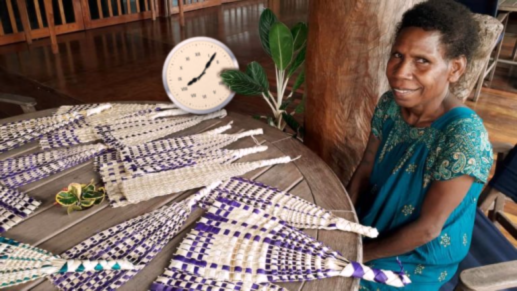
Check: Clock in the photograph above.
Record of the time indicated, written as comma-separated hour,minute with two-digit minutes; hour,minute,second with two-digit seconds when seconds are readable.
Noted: 8,07
